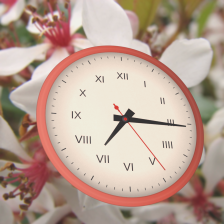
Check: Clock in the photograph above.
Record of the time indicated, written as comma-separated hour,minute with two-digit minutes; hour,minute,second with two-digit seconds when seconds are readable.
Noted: 7,15,24
